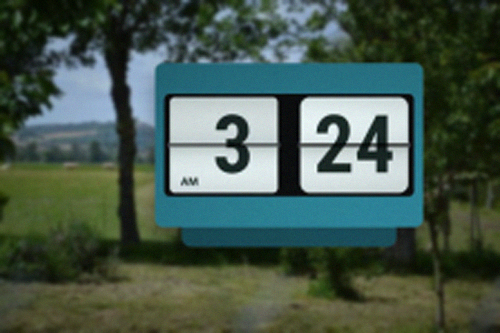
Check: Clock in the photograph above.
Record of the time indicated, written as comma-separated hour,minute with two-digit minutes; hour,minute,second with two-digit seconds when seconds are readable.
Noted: 3,24
